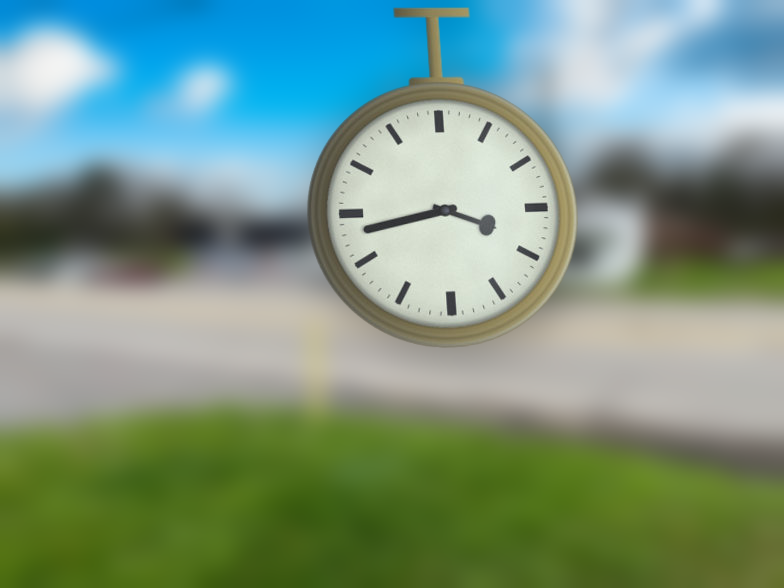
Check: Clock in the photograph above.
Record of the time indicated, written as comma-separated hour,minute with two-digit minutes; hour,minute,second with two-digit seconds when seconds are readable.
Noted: 3,43
